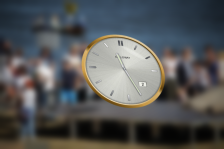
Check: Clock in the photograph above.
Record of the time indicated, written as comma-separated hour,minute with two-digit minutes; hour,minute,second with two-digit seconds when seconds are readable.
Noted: 11,26
